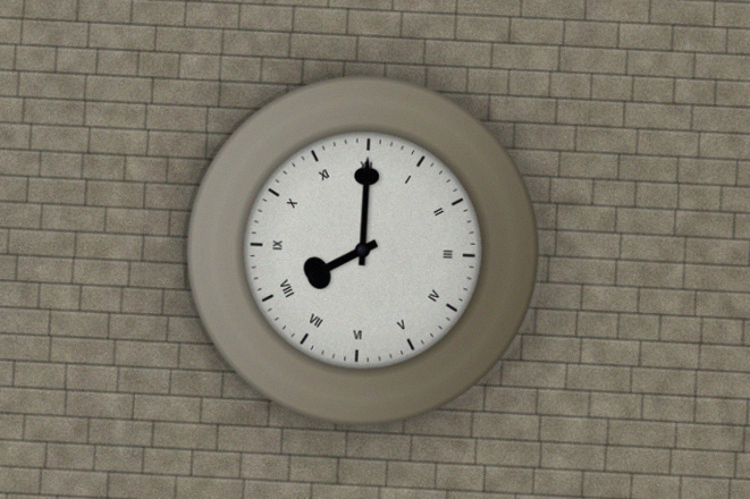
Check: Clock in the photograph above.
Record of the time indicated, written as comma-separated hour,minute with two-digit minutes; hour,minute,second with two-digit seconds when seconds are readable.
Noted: 8,00
